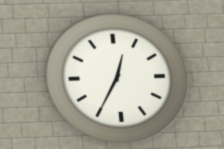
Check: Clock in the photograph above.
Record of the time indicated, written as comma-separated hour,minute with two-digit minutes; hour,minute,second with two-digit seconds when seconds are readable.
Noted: 12,35
